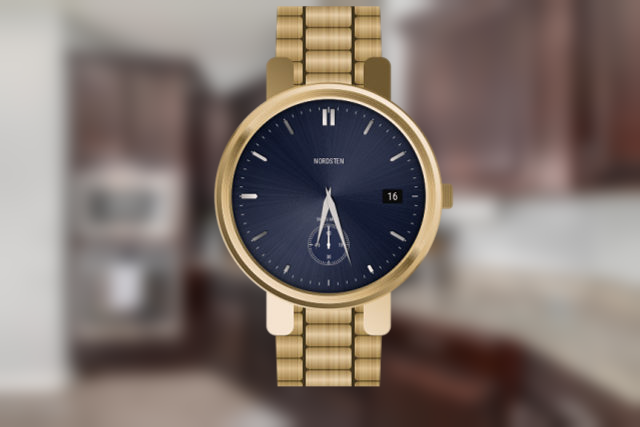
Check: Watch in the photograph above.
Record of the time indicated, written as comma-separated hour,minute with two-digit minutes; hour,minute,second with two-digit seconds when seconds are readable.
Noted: 6,27
